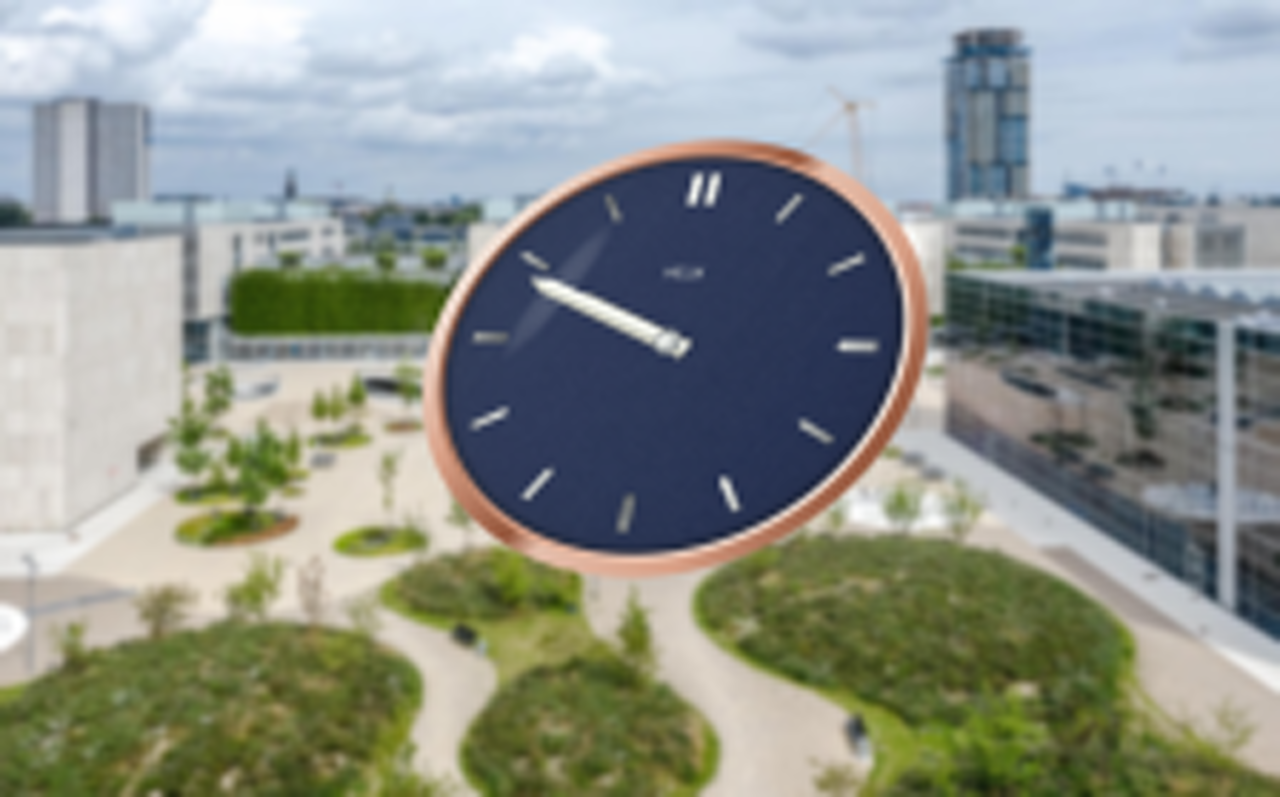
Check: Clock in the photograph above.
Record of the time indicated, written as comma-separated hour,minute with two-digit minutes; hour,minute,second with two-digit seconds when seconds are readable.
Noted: 9,49
